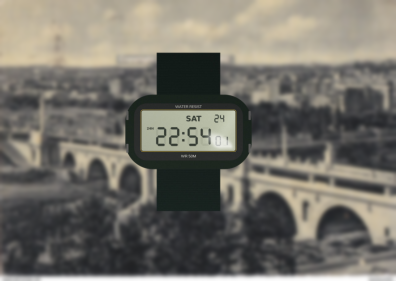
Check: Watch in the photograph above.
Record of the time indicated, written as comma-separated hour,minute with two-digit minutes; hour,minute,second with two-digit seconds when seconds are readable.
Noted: 22,54,01
